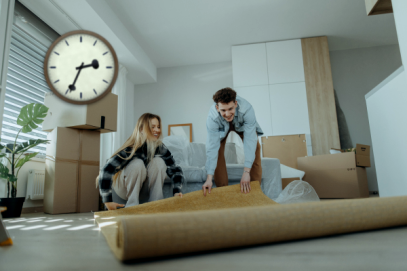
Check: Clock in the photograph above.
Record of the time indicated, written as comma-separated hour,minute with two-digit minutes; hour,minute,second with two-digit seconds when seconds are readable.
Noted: 2,34
